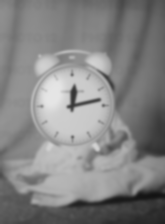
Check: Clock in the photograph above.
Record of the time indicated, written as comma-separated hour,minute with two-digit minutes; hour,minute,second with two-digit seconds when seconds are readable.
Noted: 12,13
